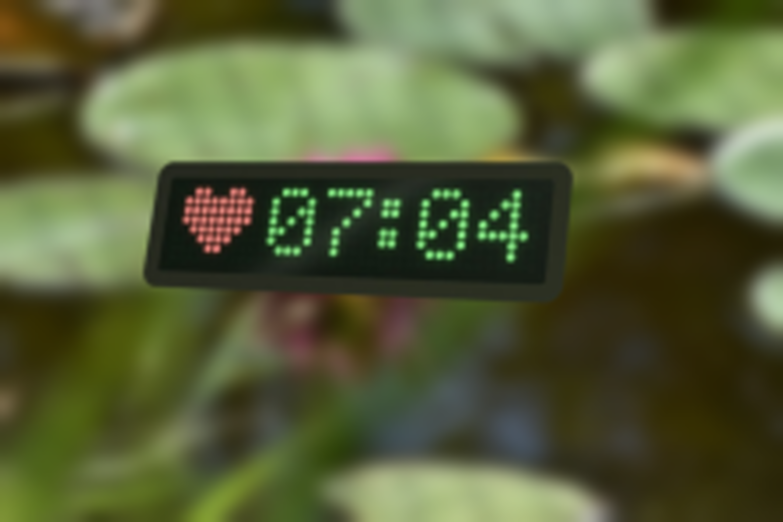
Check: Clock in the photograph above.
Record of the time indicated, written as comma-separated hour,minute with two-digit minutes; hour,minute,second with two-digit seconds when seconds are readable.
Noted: 7,04
